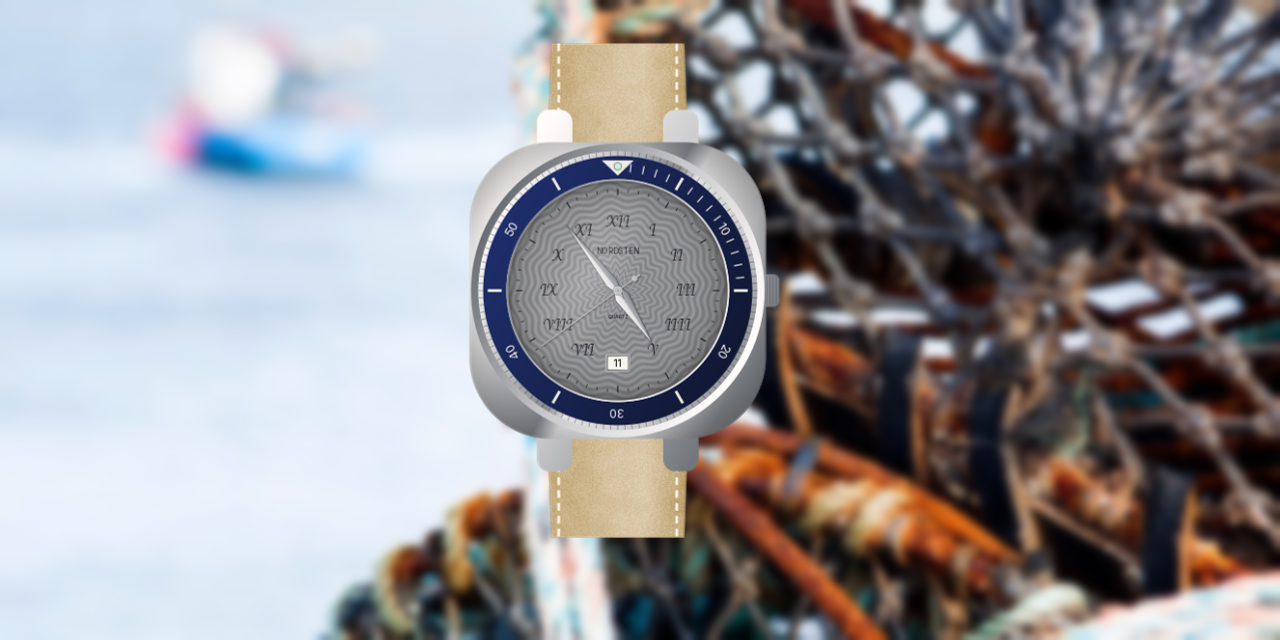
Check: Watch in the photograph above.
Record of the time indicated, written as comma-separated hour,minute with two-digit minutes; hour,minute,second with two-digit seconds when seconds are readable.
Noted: 4,53,39
